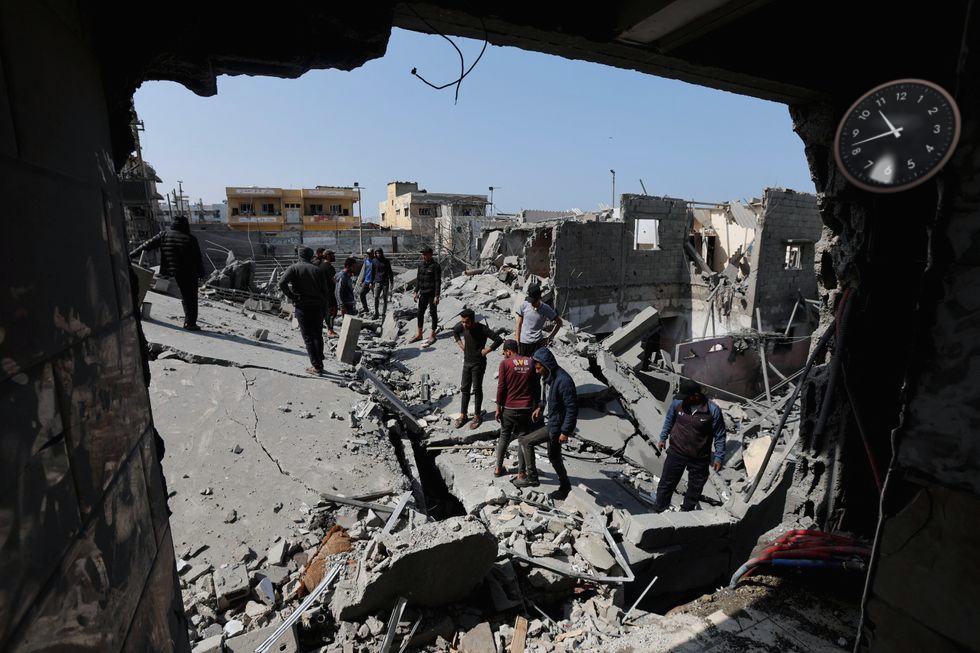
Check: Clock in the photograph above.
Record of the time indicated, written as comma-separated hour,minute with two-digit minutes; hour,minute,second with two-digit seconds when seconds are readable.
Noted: 10,42
